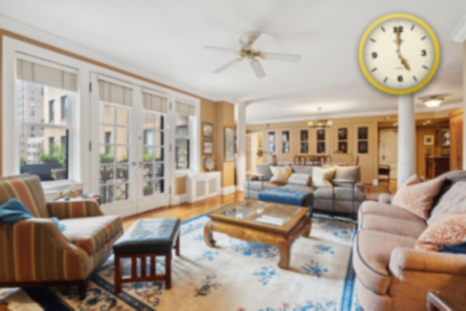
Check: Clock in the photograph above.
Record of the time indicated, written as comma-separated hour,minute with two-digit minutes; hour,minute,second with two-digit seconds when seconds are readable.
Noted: 5,00
